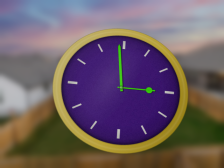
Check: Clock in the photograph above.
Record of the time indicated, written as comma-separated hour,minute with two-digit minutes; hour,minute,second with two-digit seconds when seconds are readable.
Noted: 2,59
